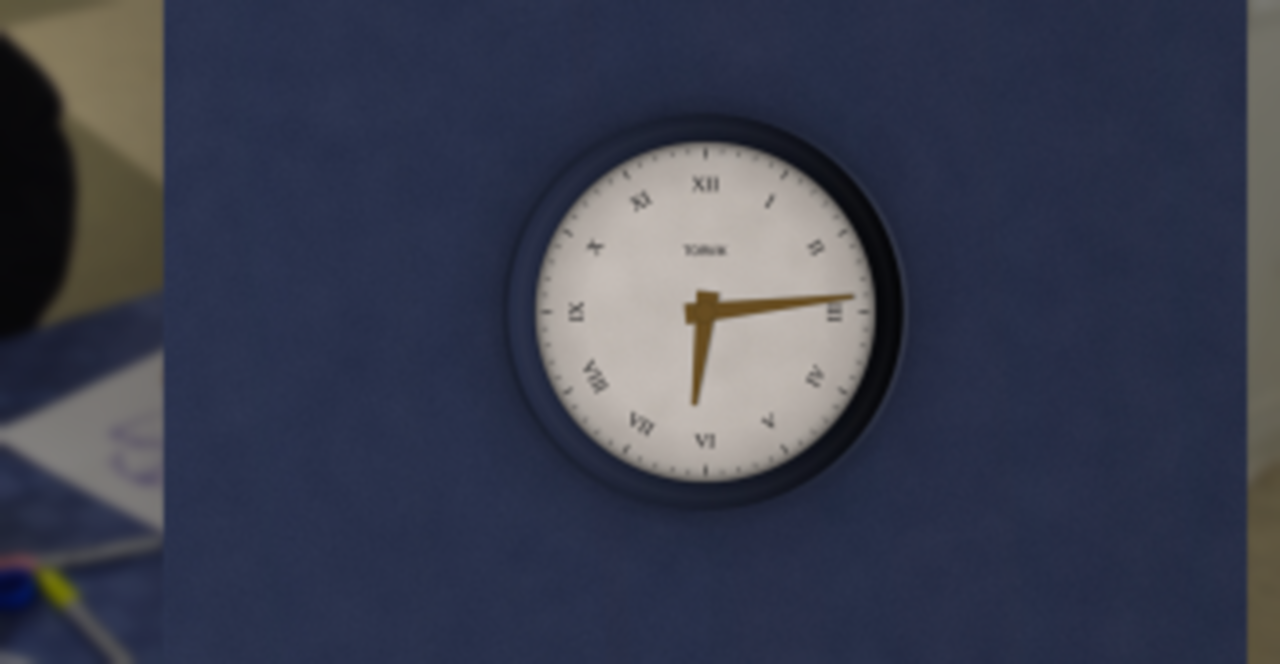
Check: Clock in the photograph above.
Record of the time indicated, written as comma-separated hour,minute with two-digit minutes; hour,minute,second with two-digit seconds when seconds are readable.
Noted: 6,14
